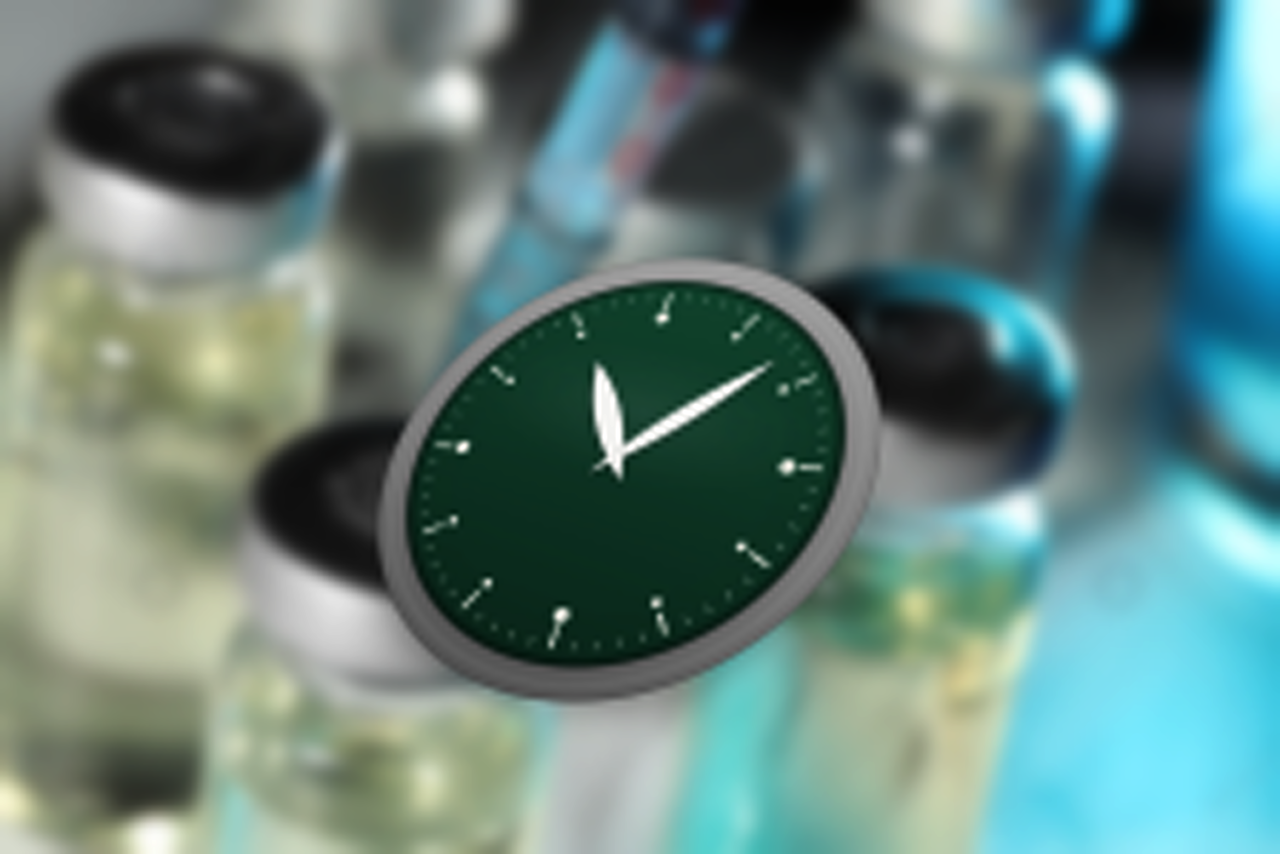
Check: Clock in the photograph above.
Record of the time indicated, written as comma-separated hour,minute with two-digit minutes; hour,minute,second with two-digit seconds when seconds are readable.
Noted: 11,08
